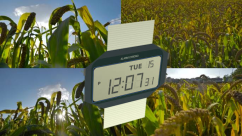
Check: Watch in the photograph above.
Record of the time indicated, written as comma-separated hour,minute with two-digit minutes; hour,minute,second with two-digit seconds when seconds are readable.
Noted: 12,07,31
